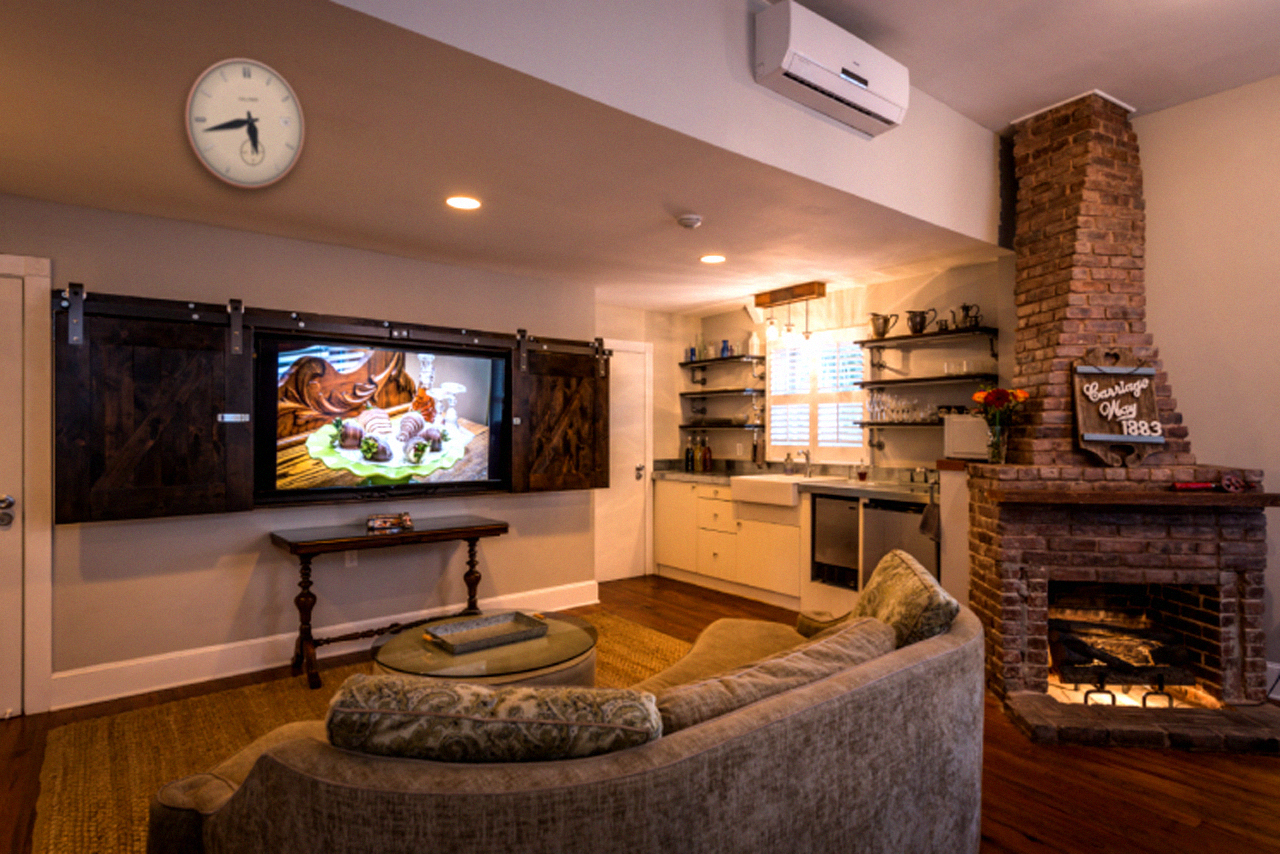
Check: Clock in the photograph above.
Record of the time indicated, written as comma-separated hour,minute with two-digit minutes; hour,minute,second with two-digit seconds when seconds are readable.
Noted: 5,43
